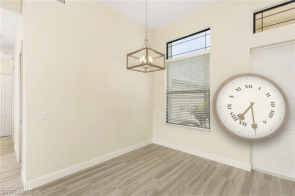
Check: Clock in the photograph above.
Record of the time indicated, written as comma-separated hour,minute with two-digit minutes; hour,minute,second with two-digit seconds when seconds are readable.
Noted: 7,30
